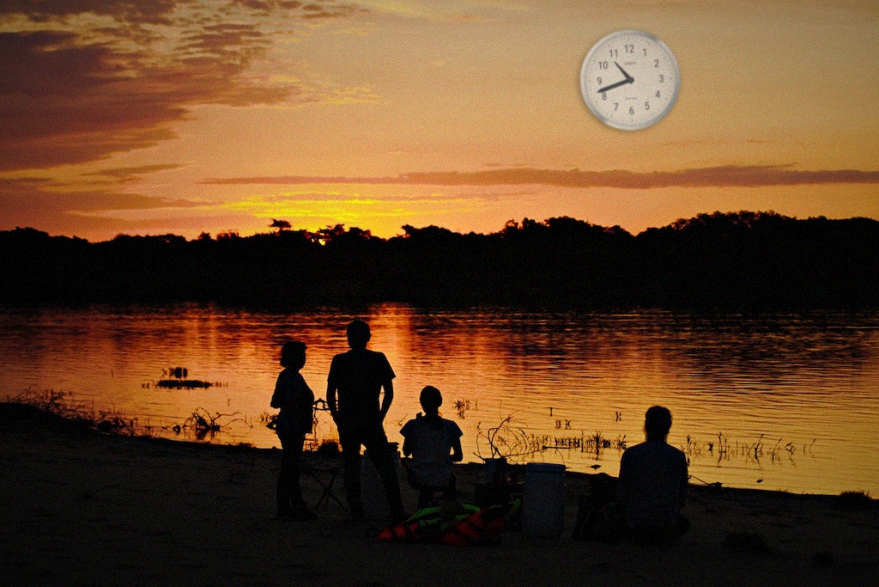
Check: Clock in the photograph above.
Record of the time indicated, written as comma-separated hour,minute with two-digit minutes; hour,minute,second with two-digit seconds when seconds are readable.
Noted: 10,42
